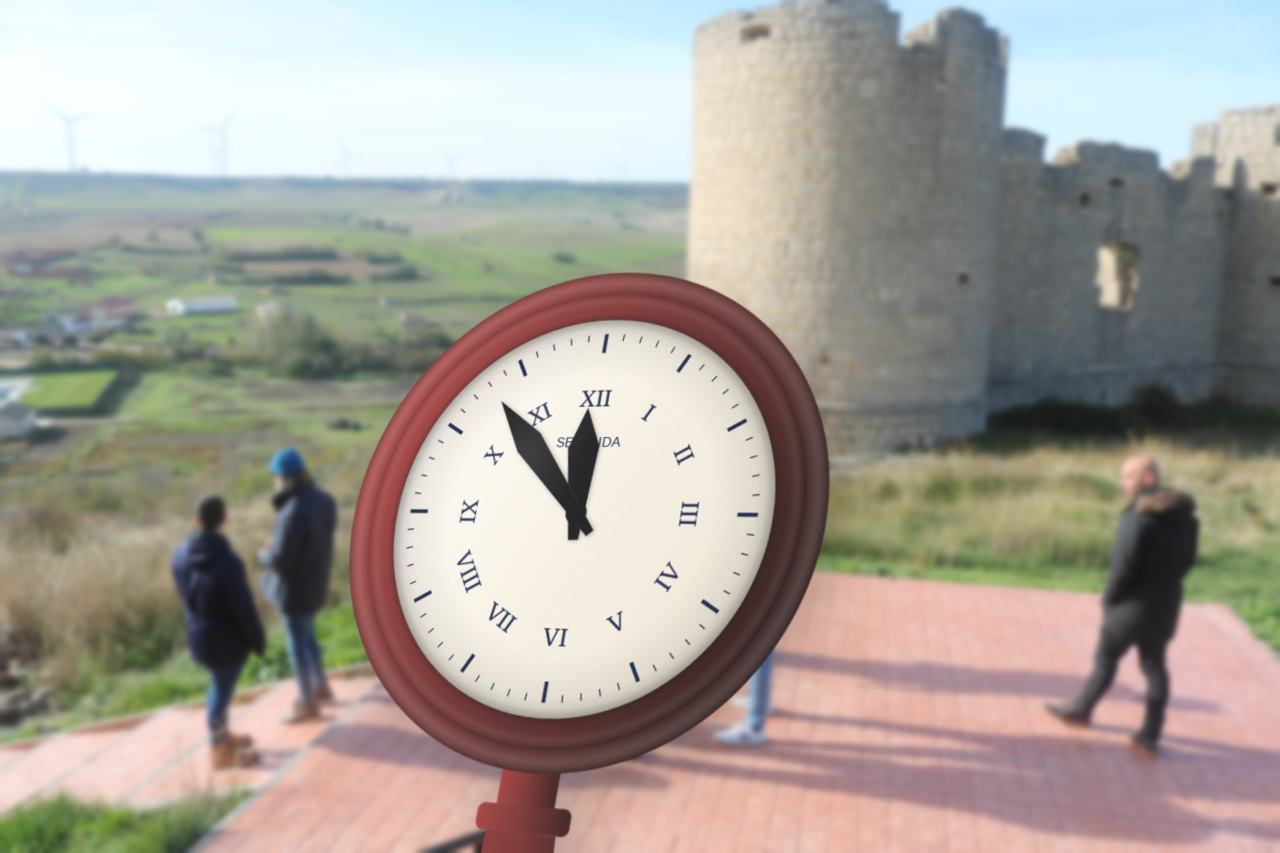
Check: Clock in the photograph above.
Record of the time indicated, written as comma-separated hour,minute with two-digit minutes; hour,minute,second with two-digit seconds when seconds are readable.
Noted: 11,53
